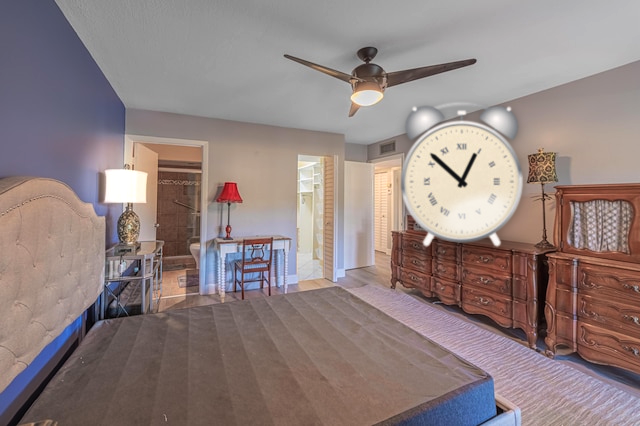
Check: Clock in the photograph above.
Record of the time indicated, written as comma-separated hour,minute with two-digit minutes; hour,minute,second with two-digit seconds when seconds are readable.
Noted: 12,52
